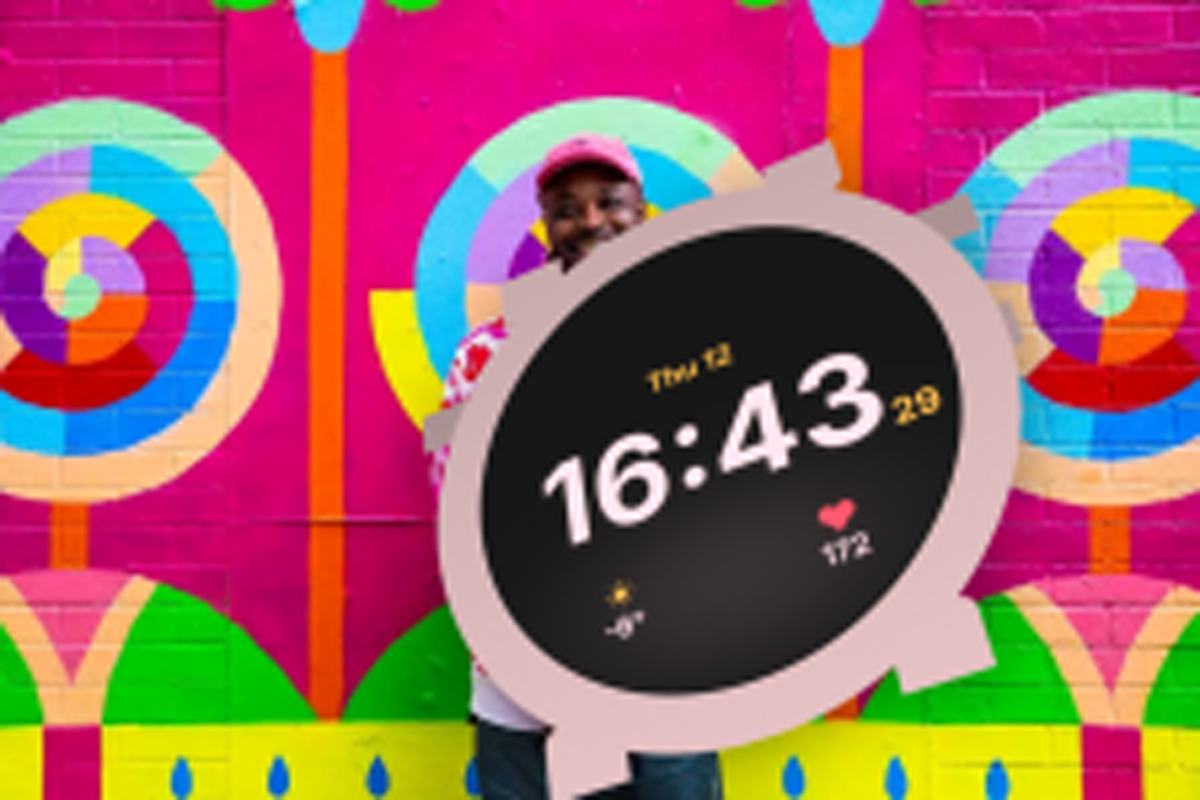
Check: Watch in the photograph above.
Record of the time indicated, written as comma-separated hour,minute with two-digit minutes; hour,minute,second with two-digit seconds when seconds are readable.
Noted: 16,43
